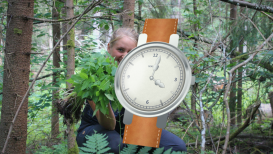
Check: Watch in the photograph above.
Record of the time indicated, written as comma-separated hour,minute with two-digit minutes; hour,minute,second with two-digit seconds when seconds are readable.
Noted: 4,02
